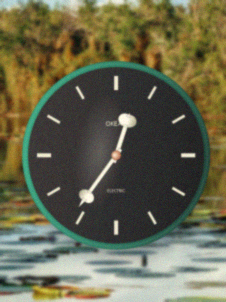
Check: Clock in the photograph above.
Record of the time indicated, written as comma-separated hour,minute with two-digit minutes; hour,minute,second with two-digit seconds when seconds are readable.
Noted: 12,36
